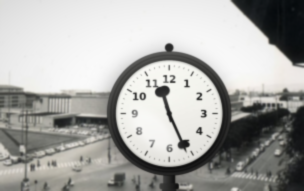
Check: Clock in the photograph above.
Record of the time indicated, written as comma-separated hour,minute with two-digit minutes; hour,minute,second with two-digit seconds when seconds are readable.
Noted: 11,26
